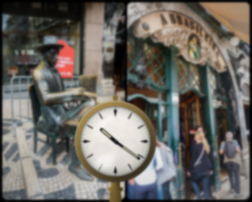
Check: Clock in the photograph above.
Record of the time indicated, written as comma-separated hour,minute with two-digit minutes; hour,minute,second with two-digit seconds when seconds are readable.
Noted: 10,21
